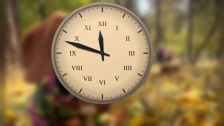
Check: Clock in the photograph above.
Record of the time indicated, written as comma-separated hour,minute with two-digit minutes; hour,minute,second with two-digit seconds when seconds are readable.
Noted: 11,48
